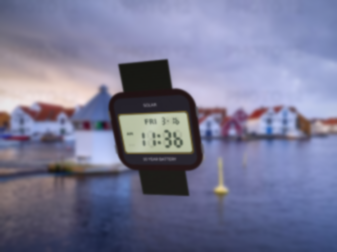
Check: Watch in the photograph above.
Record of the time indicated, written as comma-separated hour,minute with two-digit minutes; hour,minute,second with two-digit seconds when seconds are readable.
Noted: 11,36
